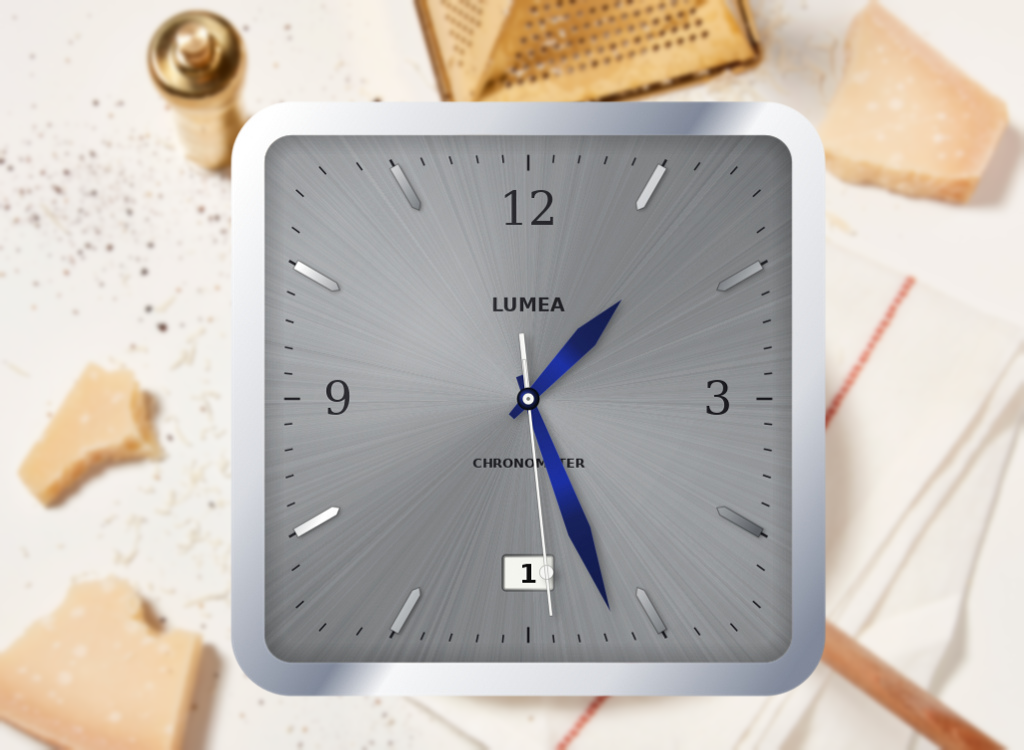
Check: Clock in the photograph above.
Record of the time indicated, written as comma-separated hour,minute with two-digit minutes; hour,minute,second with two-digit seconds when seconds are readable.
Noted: 1,26,29
